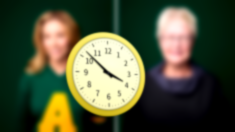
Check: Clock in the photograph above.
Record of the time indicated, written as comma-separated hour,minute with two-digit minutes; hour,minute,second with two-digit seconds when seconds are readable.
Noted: 3,52
